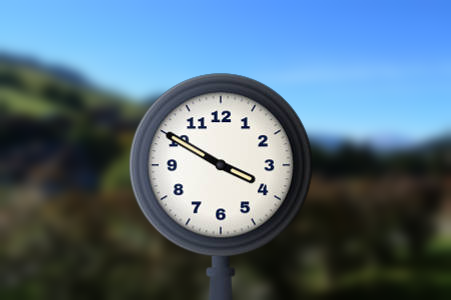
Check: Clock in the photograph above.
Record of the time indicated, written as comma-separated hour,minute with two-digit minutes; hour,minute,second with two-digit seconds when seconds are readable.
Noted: 3,50
